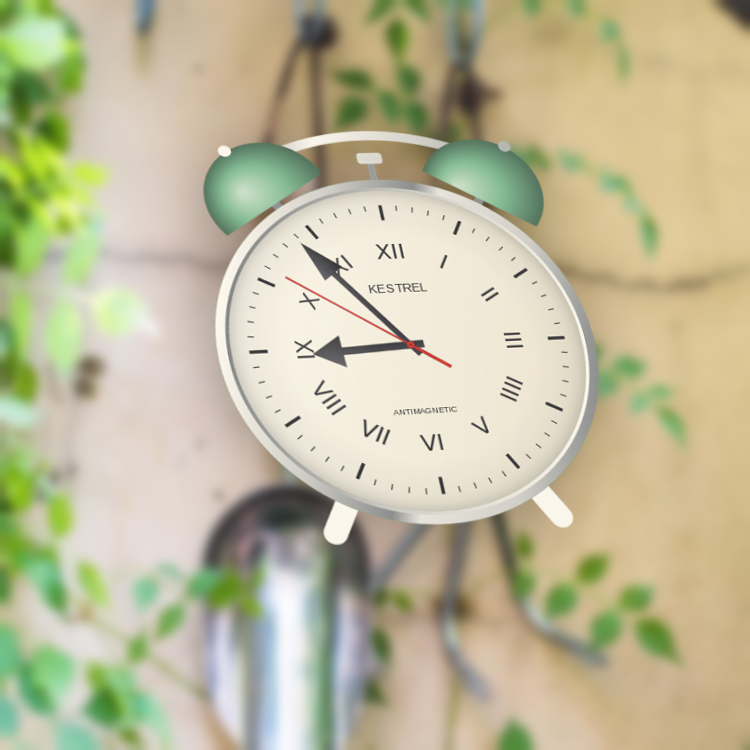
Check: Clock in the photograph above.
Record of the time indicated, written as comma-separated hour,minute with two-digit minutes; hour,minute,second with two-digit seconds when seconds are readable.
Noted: 8,53,51
